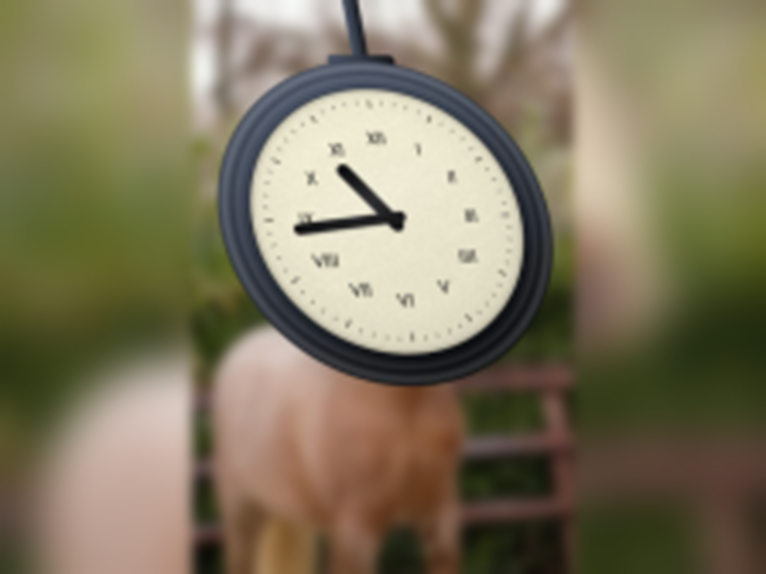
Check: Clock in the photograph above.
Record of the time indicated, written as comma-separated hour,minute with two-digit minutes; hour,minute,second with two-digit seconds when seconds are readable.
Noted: 10,44
